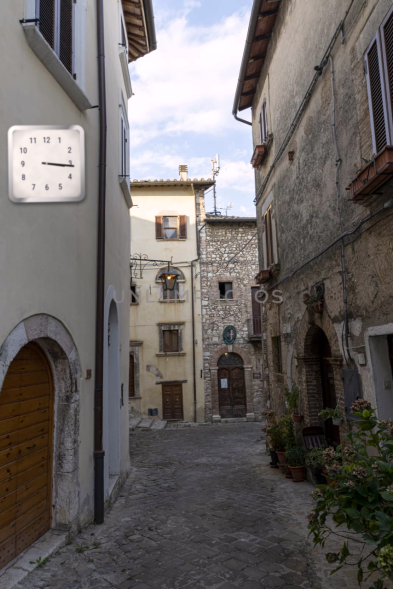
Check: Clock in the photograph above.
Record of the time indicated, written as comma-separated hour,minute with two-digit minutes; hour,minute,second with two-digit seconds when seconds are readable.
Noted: 3,16
